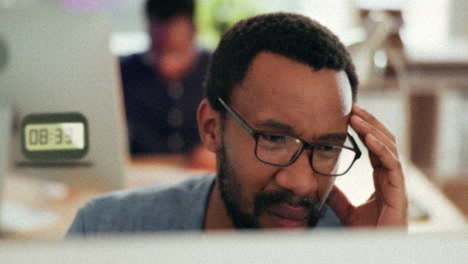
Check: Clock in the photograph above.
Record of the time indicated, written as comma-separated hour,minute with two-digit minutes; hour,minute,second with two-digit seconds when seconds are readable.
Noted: 8,33
